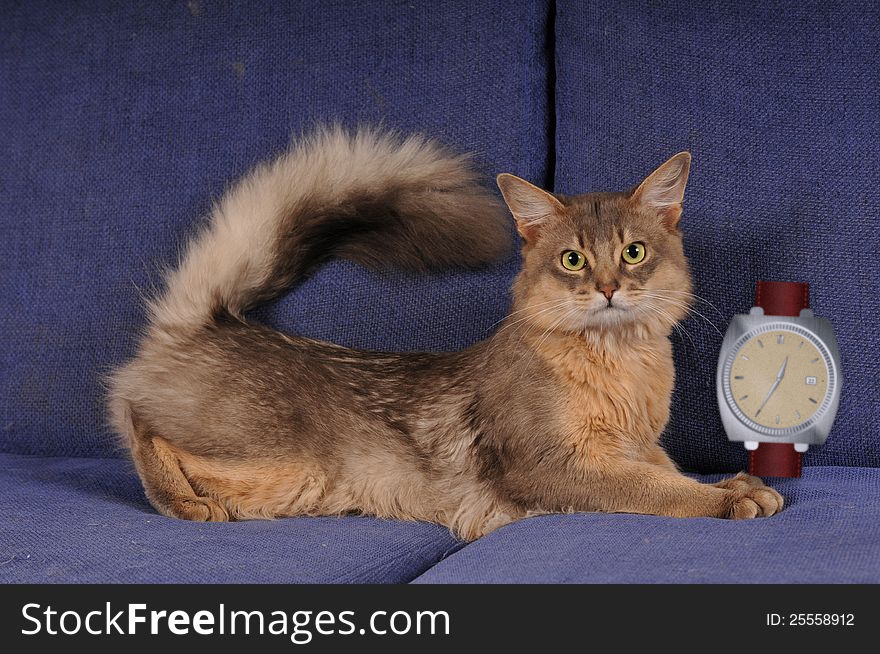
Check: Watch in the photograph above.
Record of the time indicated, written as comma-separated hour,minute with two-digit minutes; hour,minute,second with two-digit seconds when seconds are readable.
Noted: 12,35
